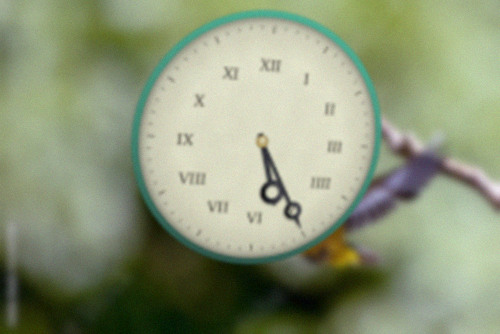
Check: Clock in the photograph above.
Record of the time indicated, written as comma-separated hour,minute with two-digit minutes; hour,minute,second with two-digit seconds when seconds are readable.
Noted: 5,25
